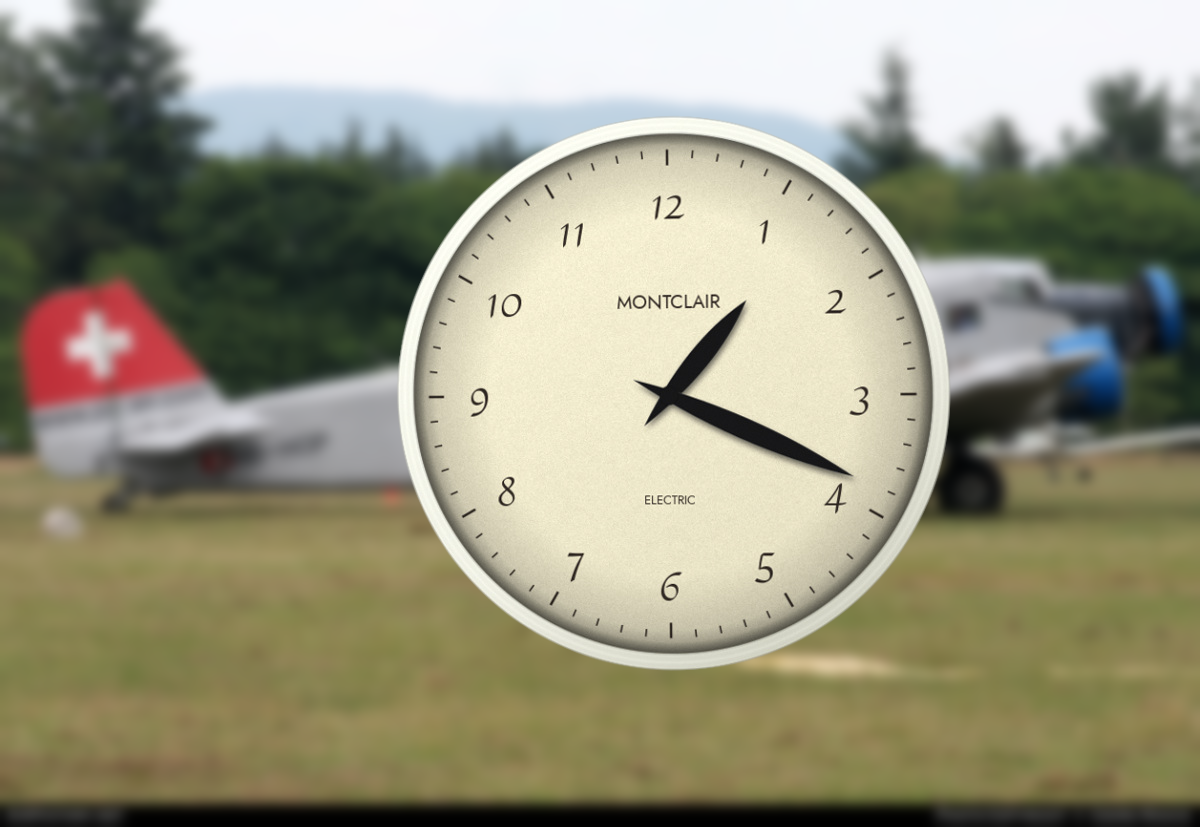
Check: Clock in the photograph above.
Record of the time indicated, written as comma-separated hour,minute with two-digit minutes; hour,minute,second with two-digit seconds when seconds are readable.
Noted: 1,19
